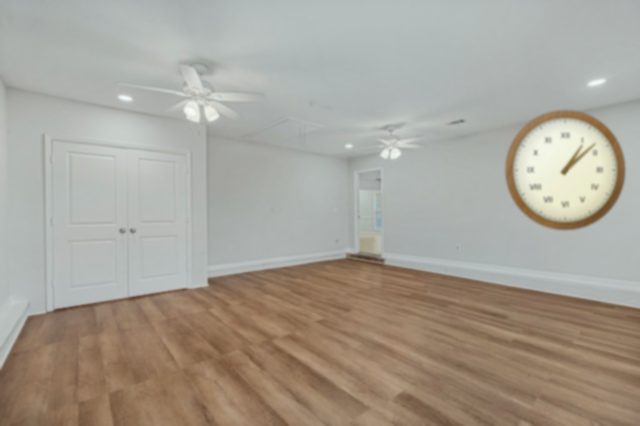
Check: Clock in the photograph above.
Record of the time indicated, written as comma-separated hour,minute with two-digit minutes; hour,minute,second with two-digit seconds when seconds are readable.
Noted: 1,08
